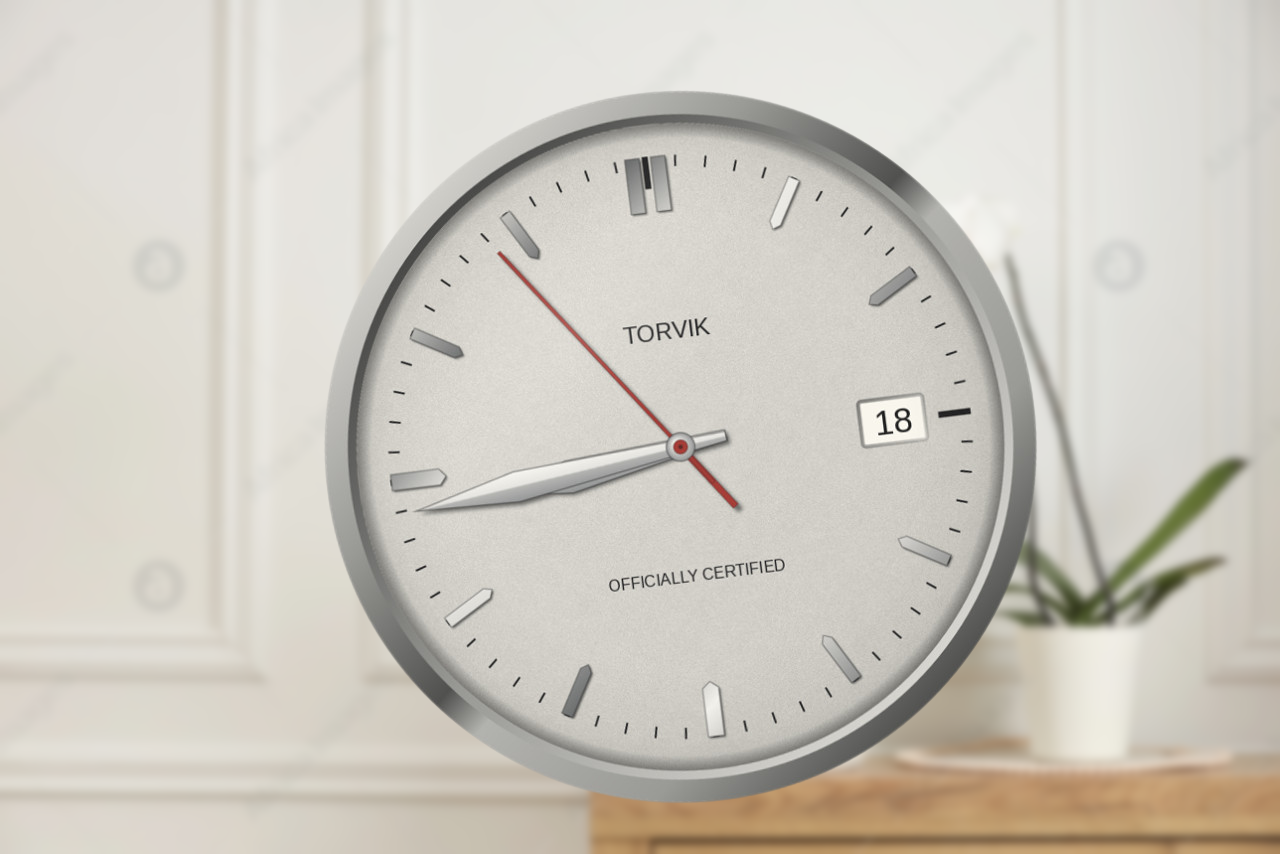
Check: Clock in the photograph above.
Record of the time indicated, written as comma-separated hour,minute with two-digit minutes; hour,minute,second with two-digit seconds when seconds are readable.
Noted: 8,43,54
